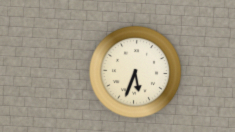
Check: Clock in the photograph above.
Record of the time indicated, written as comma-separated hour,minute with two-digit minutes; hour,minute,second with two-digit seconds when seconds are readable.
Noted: 5,33
